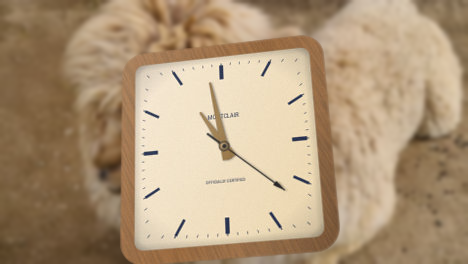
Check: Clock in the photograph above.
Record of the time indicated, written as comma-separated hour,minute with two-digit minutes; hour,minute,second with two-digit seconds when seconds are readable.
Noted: 10,58,22
